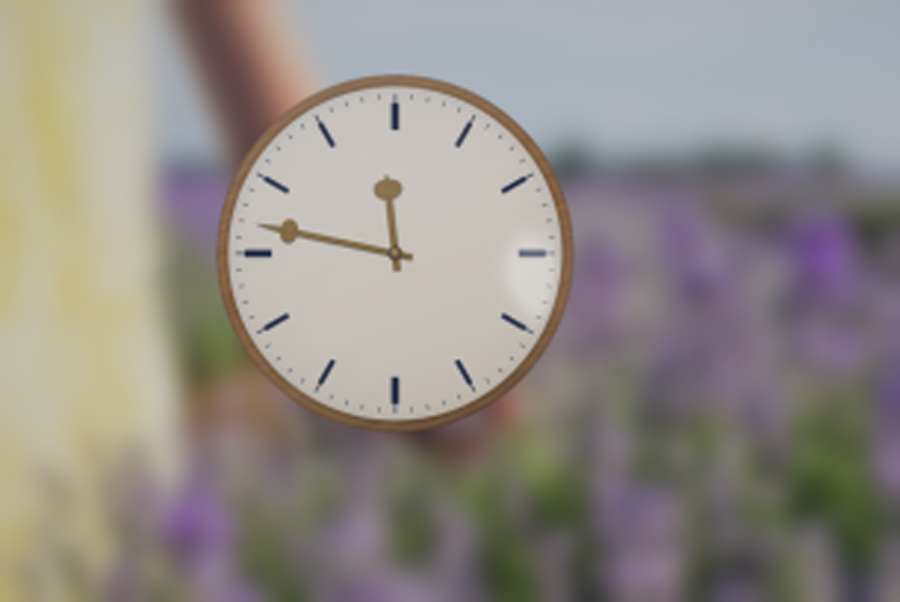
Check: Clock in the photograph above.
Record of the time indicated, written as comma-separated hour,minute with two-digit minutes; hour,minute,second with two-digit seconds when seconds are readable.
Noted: 11,47
